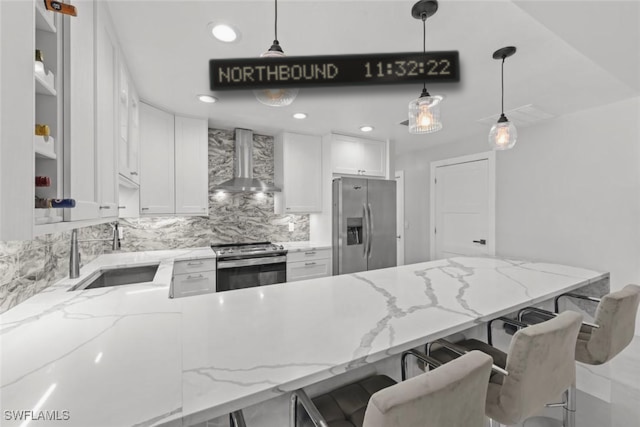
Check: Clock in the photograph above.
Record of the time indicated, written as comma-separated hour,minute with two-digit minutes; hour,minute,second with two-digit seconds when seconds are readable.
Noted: 11,32,22
